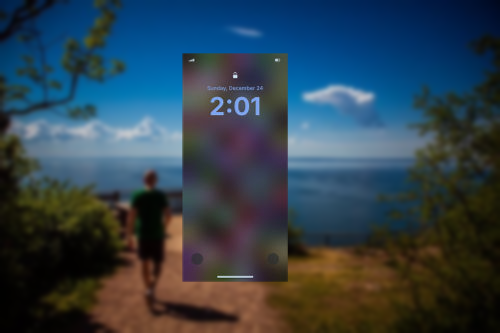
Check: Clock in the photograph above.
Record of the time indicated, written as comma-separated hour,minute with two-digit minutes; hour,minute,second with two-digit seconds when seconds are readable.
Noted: 2,01
